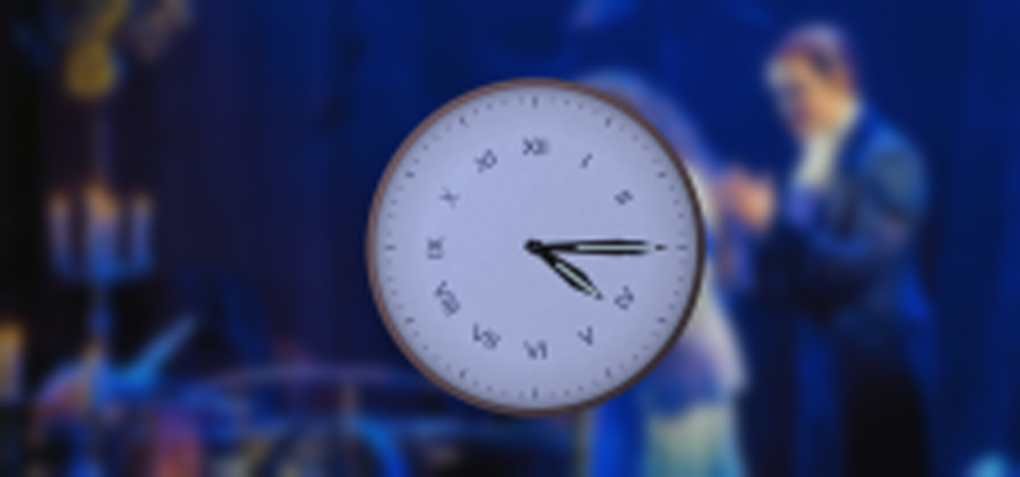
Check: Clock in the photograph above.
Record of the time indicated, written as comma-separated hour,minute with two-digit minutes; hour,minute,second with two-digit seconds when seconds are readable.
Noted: 4,15
